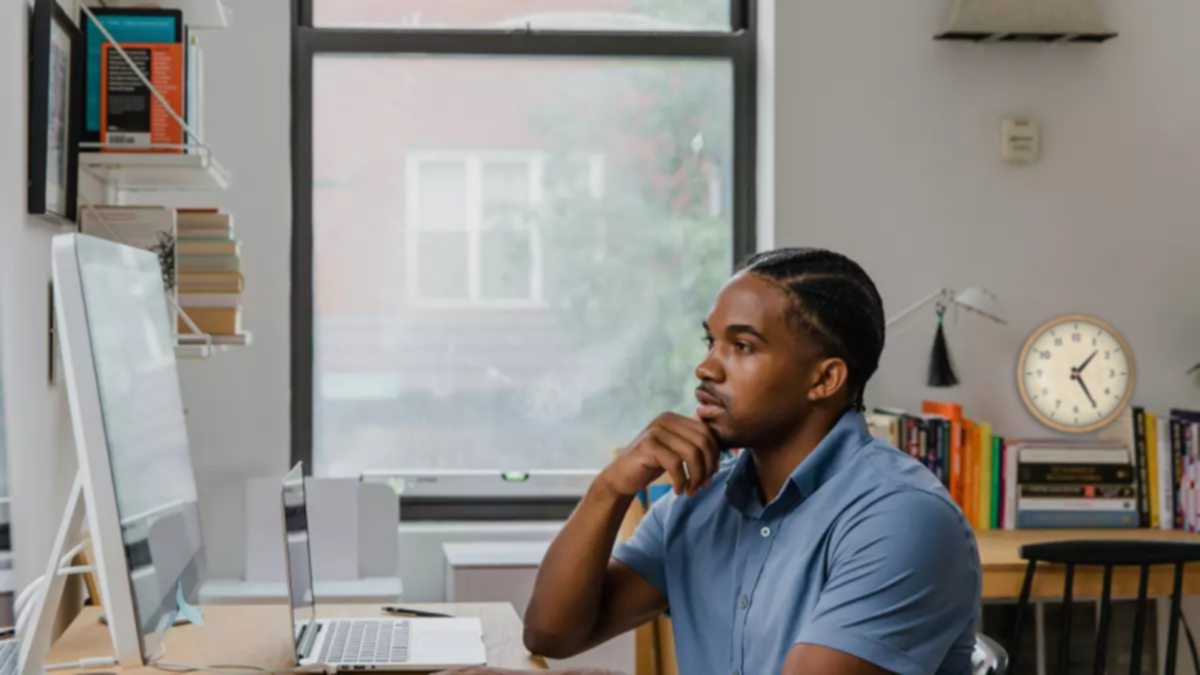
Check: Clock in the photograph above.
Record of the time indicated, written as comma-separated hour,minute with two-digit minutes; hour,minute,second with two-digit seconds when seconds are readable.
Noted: 1,25
